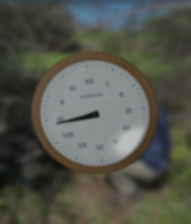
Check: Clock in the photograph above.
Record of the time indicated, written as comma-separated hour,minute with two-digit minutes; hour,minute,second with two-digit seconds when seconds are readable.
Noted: 8,44
